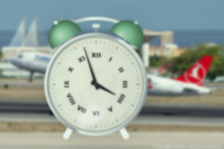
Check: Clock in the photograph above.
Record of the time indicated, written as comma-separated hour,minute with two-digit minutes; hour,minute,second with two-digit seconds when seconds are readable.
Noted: 3,57
